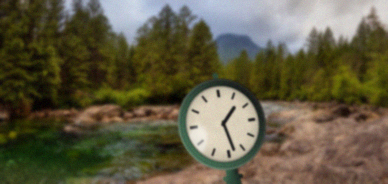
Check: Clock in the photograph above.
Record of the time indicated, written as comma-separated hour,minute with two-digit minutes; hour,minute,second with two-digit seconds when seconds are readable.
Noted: 1,28
